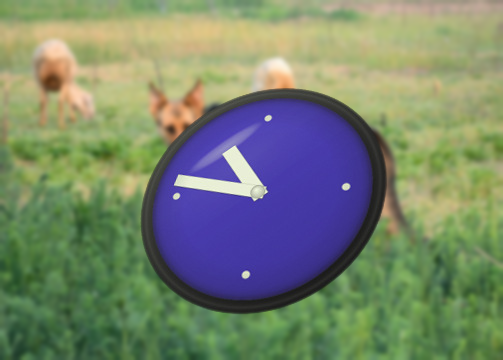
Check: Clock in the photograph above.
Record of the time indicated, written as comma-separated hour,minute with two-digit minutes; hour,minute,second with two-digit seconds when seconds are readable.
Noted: 10,47
